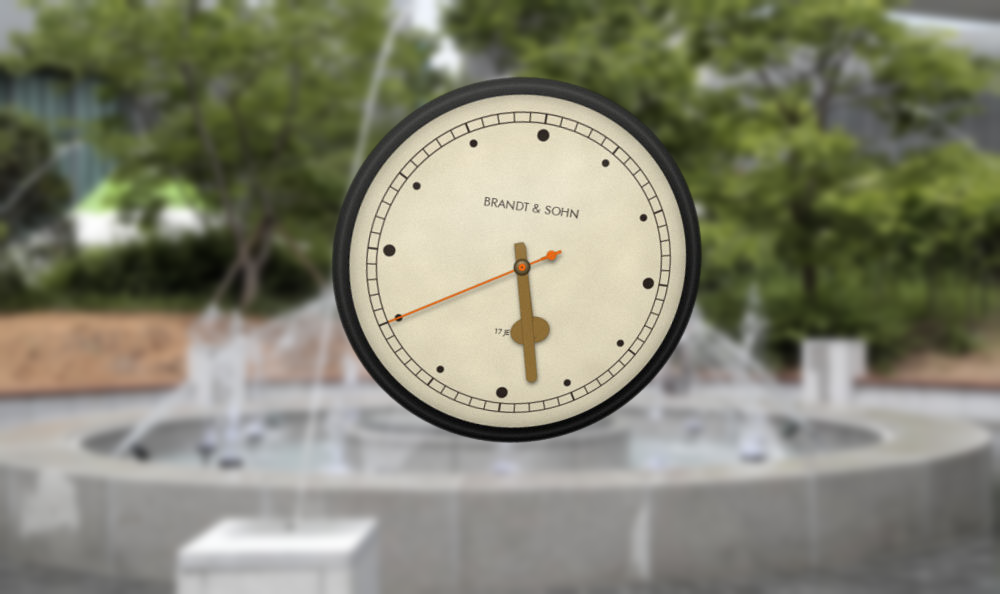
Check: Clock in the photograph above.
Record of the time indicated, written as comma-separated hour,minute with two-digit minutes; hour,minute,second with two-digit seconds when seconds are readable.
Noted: 5,27,40
